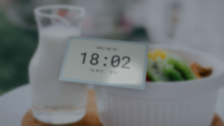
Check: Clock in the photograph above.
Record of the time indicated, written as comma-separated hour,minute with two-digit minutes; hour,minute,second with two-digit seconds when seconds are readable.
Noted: 18,02
